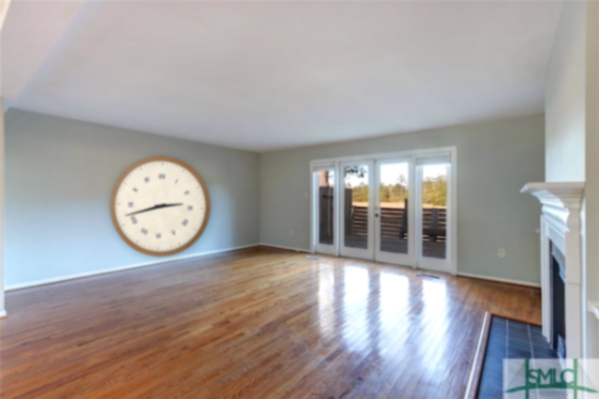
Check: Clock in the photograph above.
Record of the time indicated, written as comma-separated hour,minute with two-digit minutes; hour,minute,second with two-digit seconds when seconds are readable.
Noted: 2,42
